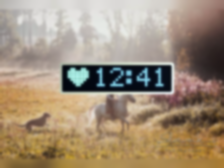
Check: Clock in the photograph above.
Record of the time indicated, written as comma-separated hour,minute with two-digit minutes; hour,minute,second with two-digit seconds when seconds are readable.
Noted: 12,41
